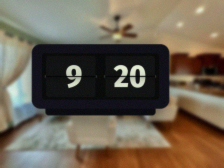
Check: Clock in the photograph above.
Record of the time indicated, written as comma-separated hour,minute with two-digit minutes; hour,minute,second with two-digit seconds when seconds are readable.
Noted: 9,20
